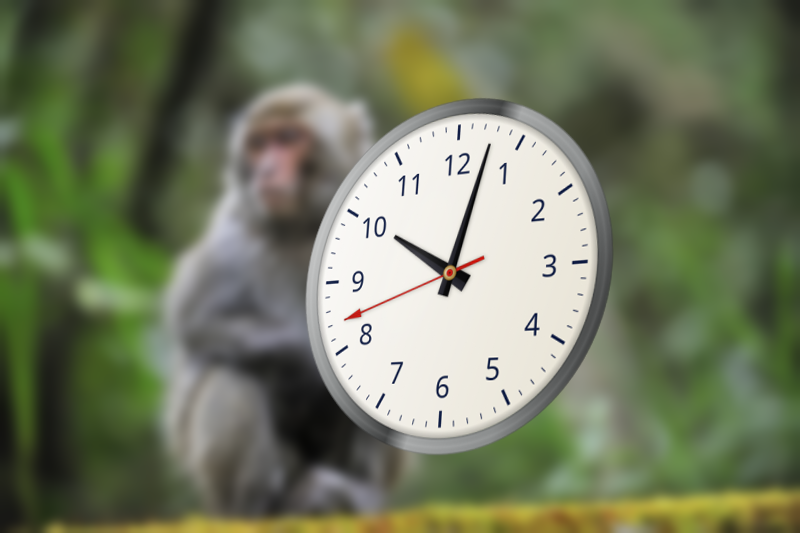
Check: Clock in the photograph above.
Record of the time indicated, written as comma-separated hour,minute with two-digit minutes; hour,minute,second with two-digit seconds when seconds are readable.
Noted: 10,02,42
